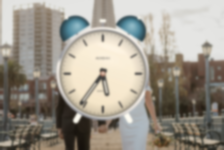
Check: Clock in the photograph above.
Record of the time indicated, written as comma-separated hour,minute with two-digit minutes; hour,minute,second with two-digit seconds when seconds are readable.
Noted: 5,36
